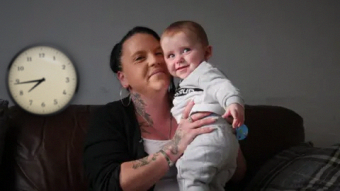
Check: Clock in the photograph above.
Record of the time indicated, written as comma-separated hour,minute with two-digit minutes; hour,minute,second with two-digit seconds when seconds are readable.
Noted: 7,44
